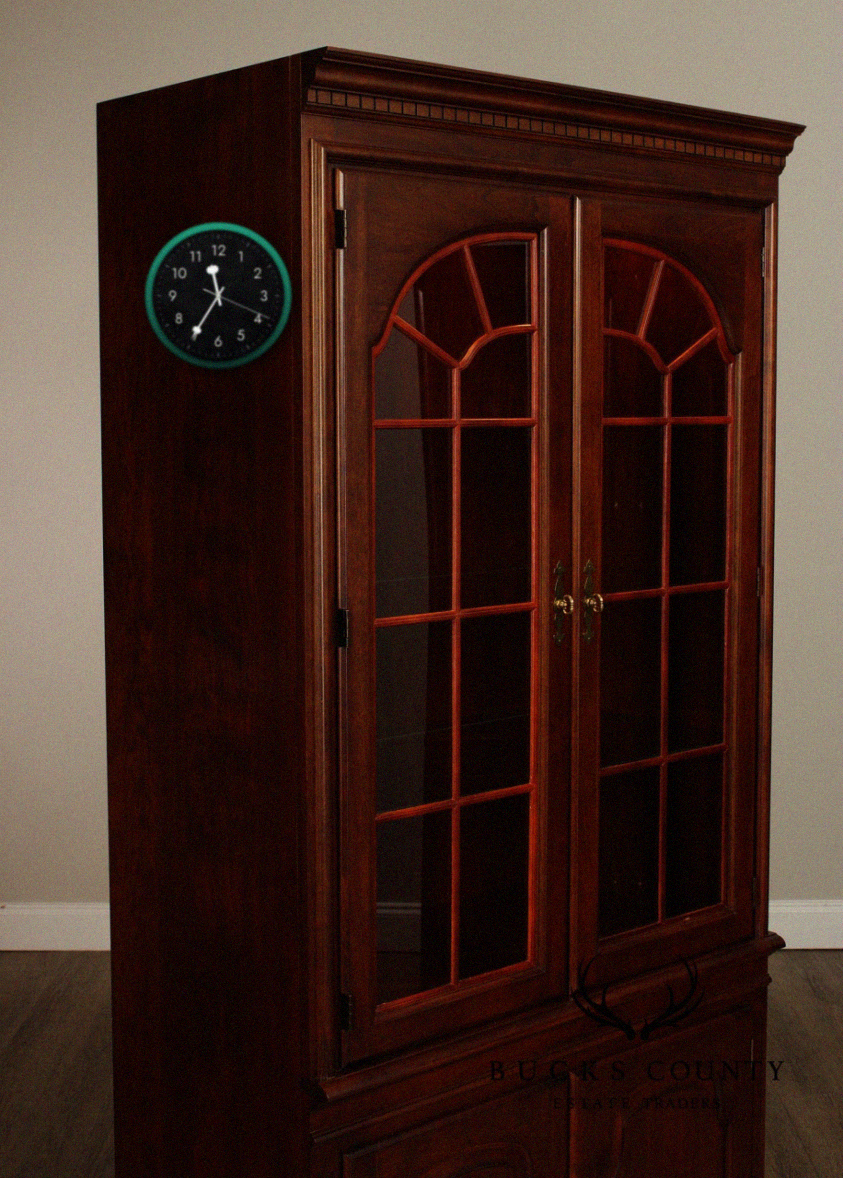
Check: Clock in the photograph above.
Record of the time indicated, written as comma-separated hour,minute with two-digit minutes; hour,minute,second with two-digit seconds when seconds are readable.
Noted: 11,35,19
